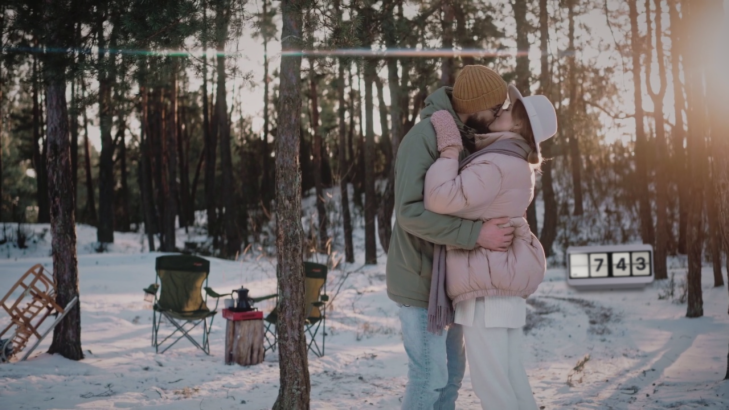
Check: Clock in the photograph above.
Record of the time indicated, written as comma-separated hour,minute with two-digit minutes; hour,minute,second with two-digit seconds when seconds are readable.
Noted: 7,43
